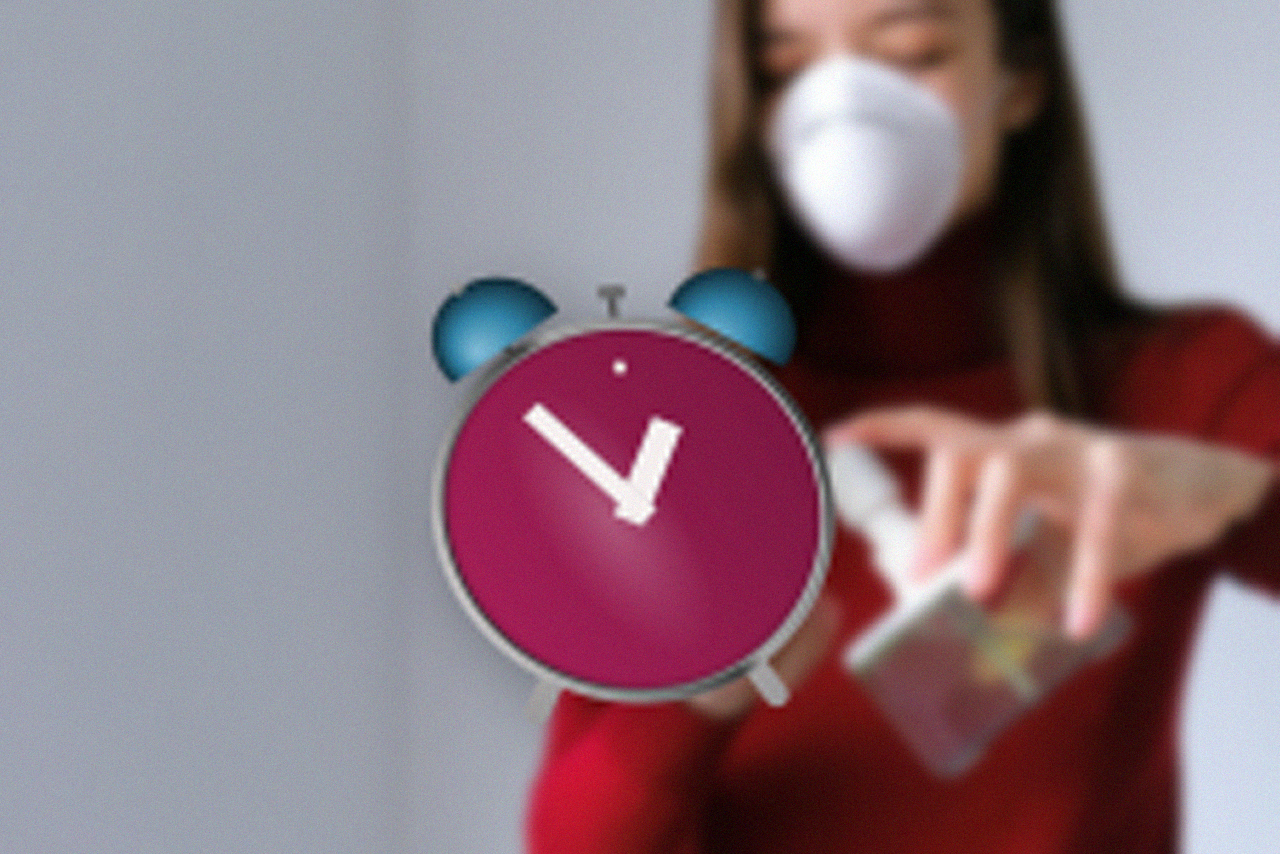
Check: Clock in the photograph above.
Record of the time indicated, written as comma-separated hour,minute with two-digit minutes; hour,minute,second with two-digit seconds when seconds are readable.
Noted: 12,53
